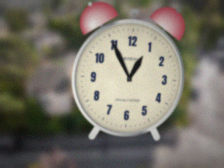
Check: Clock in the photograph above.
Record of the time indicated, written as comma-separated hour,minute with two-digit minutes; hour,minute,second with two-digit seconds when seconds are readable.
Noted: 12,55
